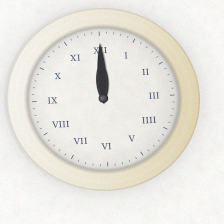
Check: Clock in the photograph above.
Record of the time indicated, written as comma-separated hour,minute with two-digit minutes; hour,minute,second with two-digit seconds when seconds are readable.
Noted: 12,00
